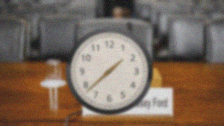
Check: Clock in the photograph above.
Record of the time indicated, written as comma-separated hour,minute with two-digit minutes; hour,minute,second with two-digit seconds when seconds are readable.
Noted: 1,38
